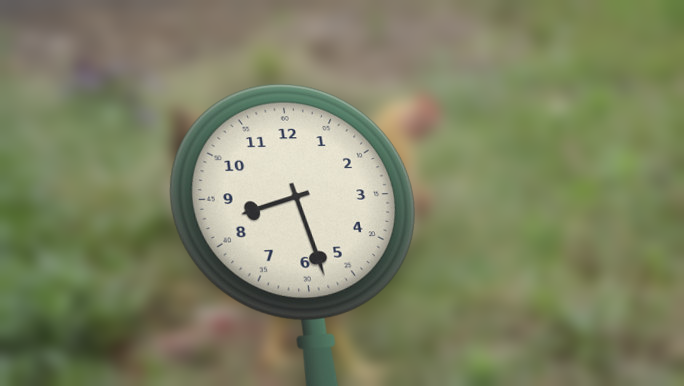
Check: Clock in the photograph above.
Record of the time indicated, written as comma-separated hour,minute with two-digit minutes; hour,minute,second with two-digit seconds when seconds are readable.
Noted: 8,28
